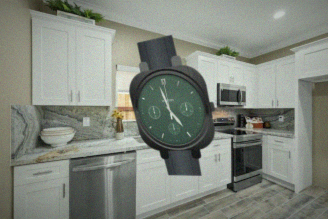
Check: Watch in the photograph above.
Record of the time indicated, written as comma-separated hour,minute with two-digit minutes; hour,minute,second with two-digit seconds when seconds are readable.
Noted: 4,58
